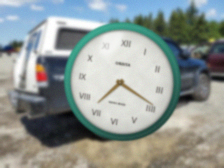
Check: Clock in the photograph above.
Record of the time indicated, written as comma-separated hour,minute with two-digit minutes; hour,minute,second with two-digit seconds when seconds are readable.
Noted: 7,19
